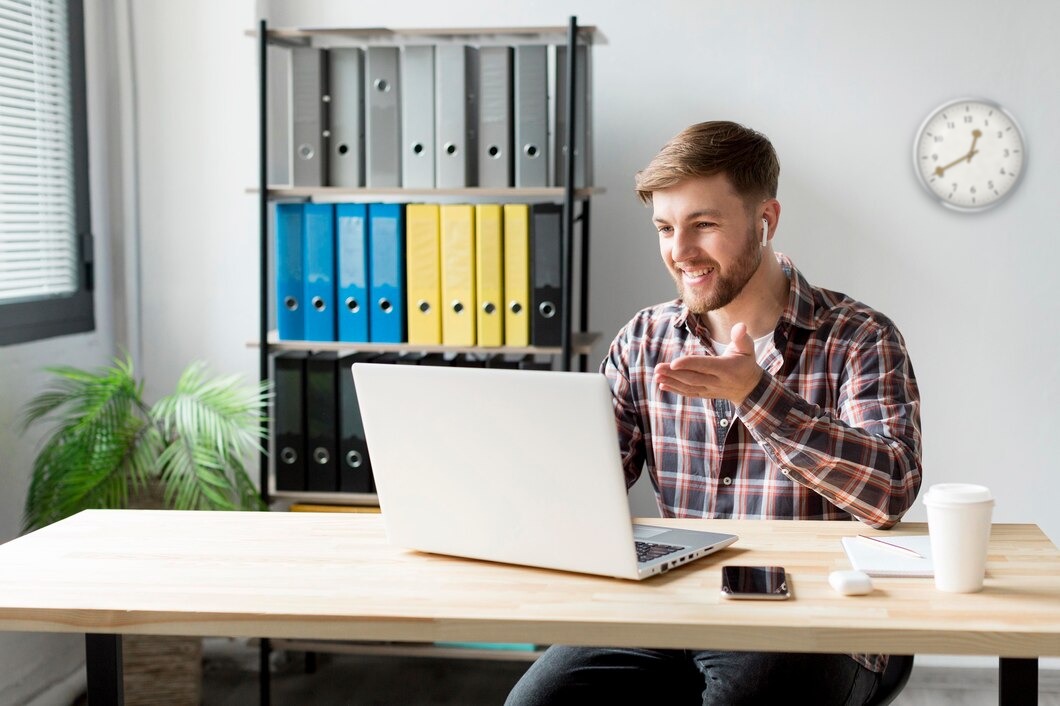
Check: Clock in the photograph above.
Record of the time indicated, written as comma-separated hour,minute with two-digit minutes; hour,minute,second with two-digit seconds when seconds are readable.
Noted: 12,41
